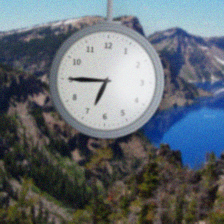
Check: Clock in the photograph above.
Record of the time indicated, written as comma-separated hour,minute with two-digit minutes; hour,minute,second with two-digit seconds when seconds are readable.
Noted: 6,45
